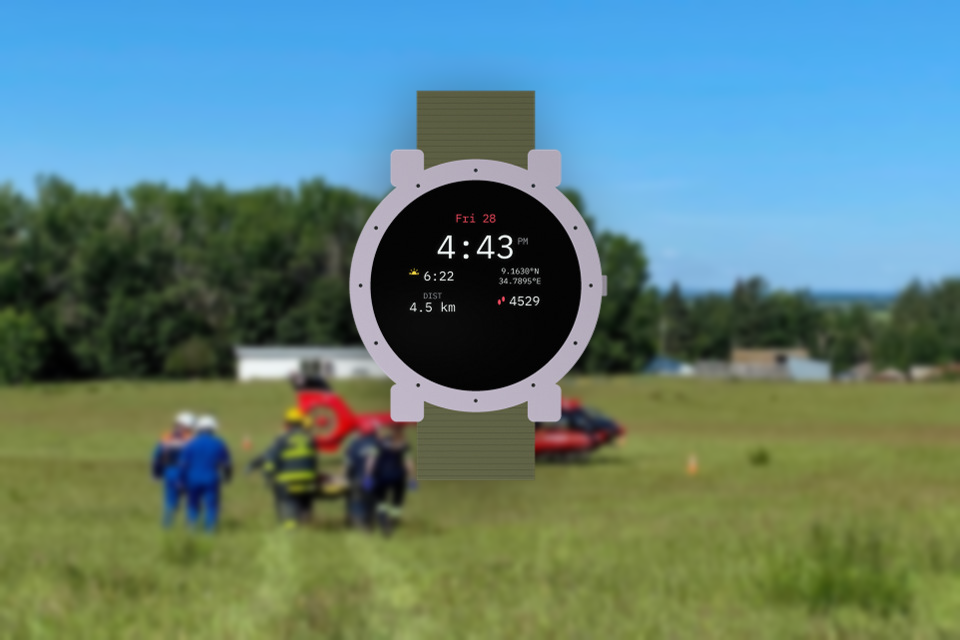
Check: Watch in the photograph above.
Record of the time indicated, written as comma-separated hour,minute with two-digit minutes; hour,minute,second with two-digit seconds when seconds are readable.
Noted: 4,43
